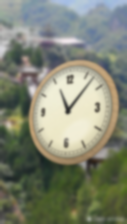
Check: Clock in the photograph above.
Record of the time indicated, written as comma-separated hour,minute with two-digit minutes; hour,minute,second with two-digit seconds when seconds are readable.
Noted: 11,07
